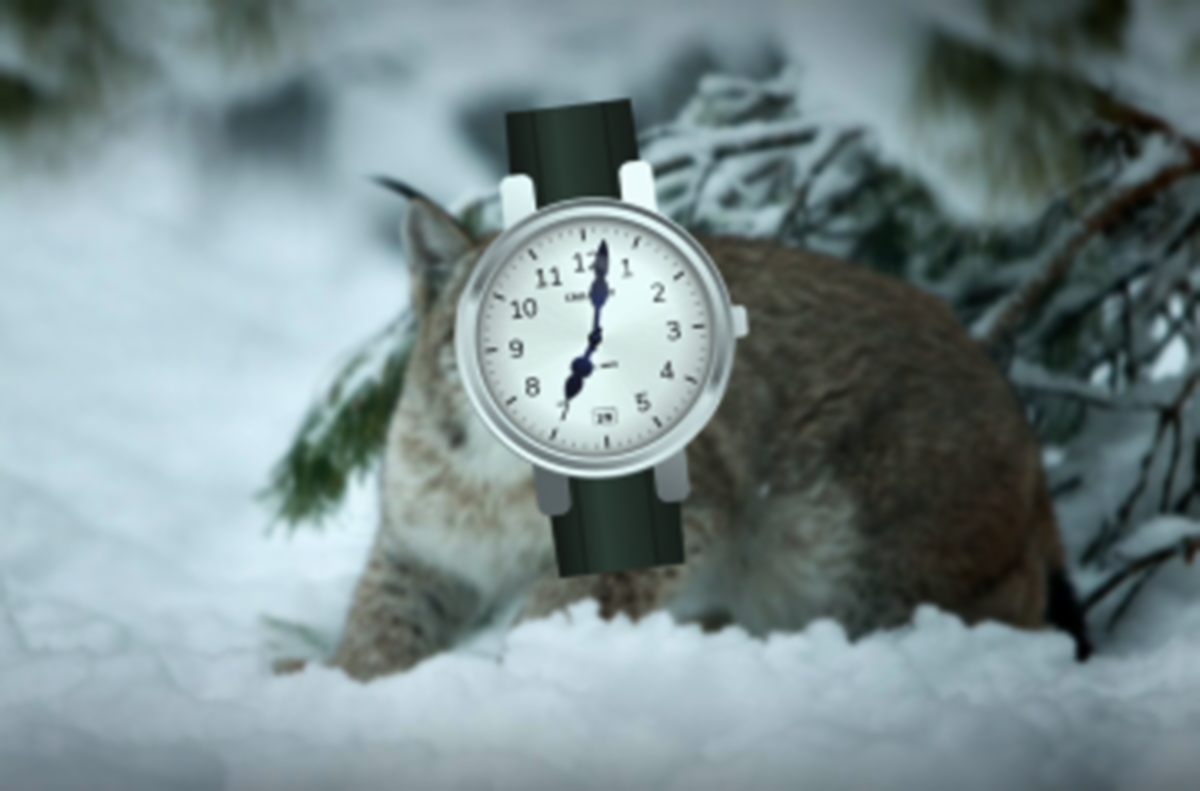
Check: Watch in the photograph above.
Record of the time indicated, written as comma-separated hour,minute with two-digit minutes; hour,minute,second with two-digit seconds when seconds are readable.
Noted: 7,02
